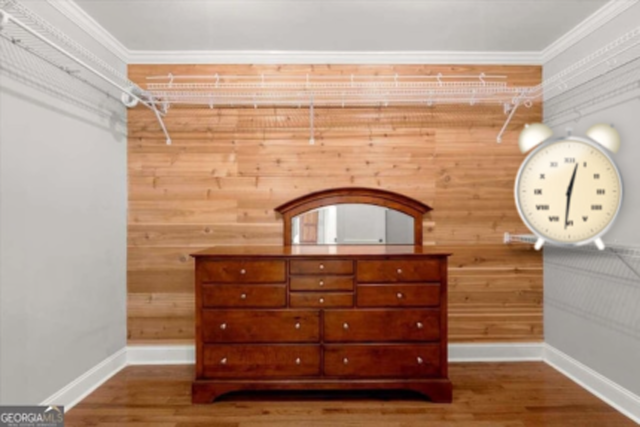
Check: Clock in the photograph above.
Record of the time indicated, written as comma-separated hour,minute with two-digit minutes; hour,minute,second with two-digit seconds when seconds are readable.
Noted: 12,31
